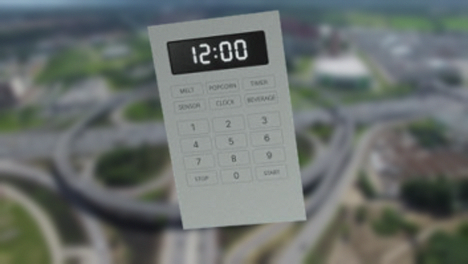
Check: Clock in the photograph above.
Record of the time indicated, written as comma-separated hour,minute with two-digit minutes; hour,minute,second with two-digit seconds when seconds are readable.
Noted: 12,00
